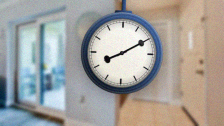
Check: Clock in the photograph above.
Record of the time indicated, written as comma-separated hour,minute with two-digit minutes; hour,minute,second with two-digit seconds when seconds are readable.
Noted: 8,10
